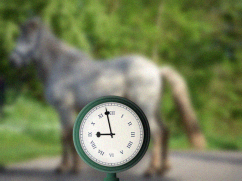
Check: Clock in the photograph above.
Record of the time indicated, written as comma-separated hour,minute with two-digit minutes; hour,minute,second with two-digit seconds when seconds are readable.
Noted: 8,58
